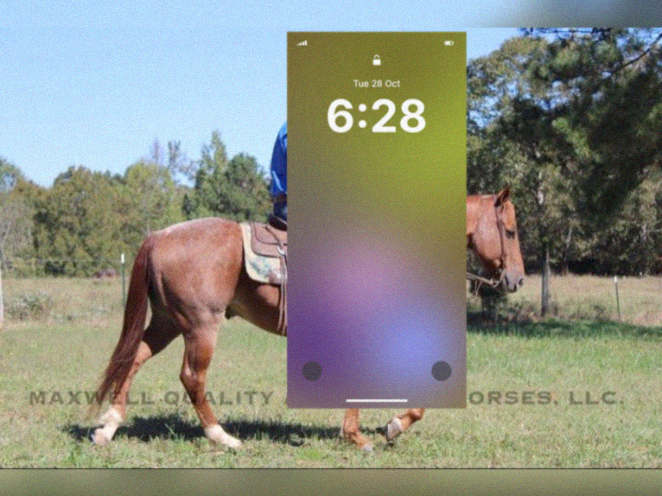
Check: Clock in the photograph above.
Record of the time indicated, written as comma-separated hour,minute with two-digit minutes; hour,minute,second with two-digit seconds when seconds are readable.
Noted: 6,28
